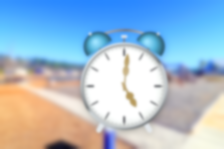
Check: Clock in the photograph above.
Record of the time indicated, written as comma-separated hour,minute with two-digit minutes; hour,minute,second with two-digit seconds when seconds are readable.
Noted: 5,01
